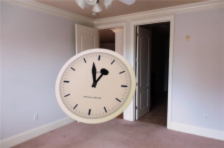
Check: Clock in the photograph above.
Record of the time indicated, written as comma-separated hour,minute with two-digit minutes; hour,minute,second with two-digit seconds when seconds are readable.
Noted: 12,58
